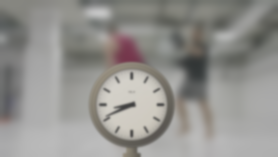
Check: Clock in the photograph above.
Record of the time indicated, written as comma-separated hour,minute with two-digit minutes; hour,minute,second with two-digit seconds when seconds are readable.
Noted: 8,41
